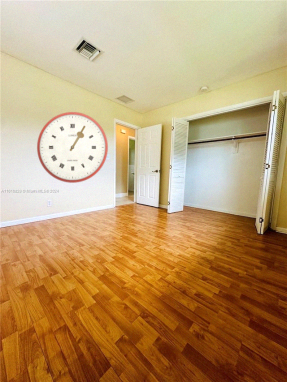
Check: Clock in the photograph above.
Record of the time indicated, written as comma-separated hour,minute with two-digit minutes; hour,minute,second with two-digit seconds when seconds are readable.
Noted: 1,05
